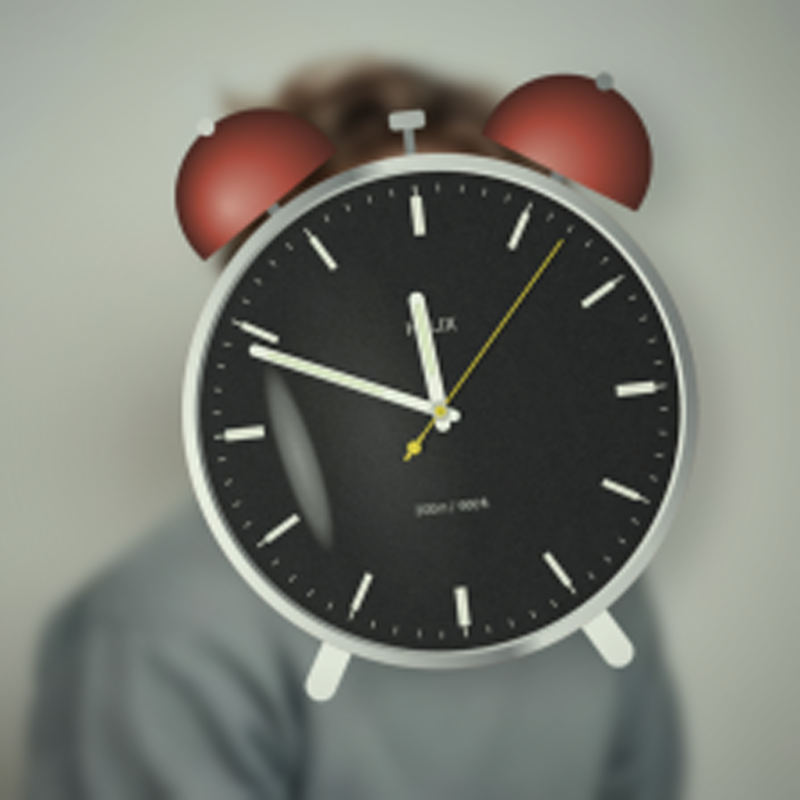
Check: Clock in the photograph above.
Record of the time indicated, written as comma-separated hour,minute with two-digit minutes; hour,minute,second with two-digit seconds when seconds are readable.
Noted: 11,49,07
